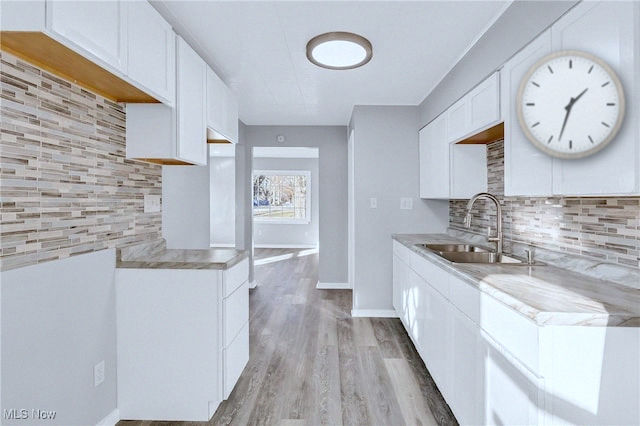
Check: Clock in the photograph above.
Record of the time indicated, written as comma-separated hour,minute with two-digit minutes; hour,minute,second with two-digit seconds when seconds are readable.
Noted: 1,33
